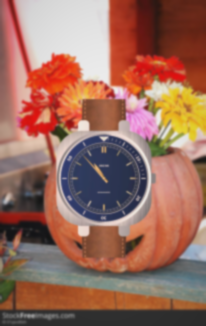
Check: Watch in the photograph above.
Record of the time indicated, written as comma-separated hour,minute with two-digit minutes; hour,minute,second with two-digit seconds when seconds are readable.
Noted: 10,53
